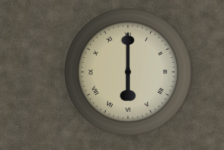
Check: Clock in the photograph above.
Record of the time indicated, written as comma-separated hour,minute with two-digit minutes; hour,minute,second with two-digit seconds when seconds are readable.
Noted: 6,00
